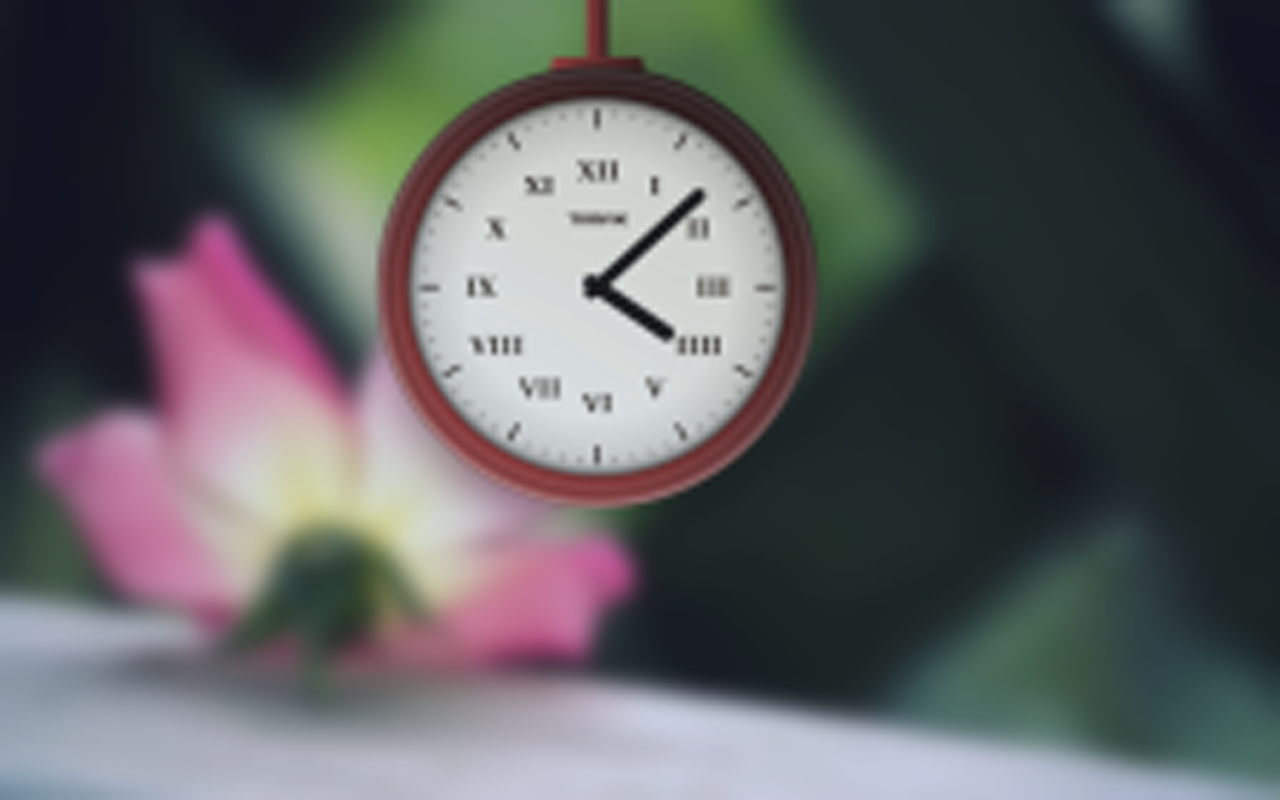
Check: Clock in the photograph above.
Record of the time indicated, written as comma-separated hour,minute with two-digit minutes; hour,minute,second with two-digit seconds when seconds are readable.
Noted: 4,08
